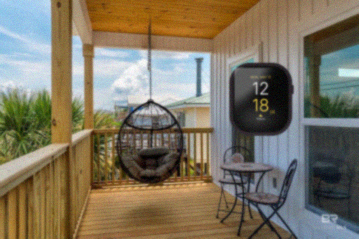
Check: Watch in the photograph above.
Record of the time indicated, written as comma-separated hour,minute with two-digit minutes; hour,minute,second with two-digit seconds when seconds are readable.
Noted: 12,18
